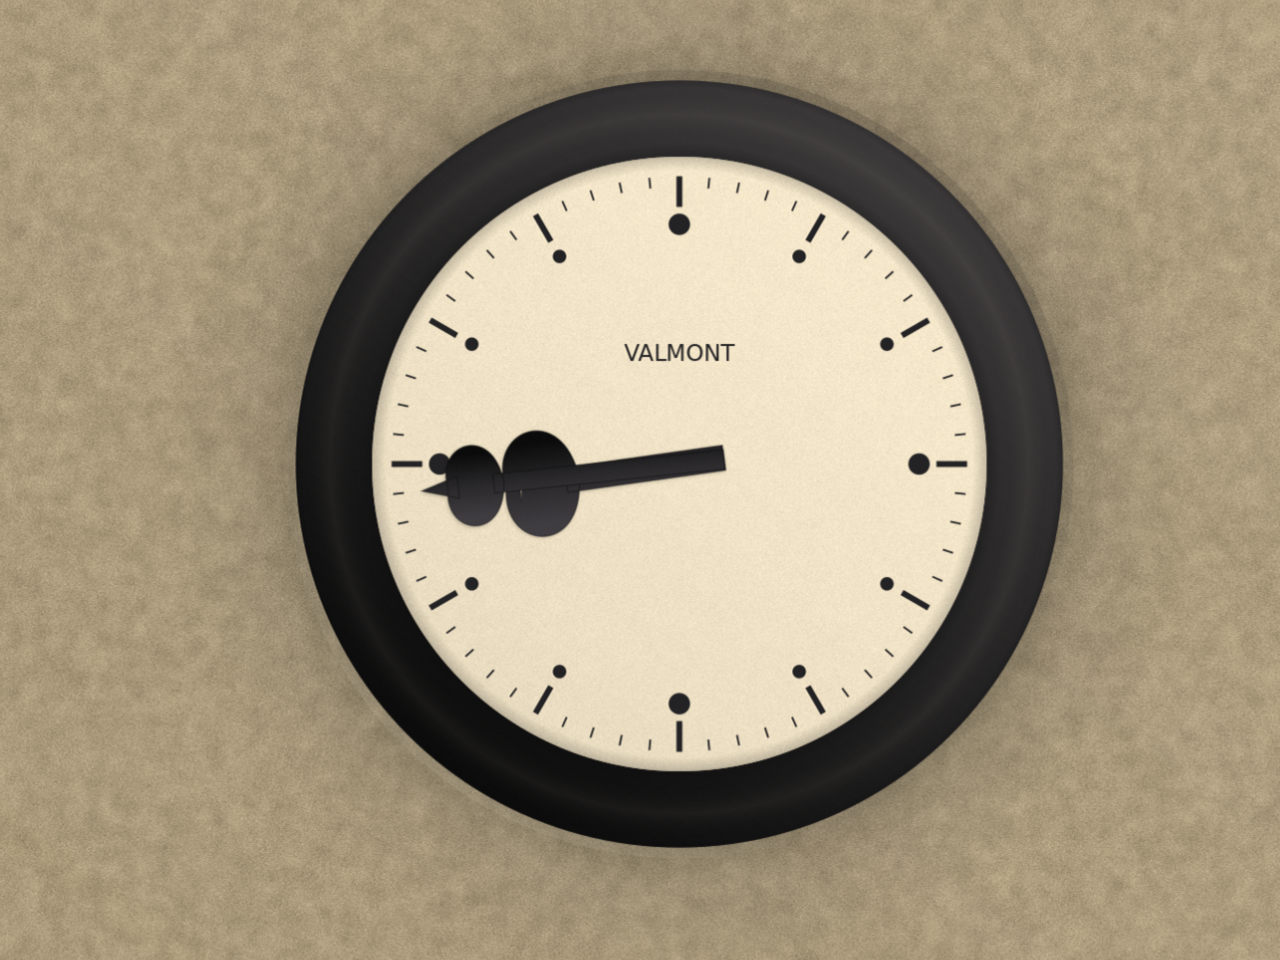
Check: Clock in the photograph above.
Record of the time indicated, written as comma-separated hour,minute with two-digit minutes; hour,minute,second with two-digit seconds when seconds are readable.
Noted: 8,44
